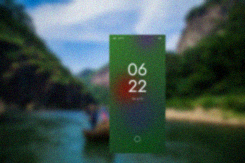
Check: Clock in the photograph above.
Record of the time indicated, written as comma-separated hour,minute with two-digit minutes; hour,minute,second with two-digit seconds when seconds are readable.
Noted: 6,22
